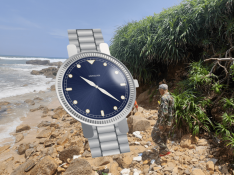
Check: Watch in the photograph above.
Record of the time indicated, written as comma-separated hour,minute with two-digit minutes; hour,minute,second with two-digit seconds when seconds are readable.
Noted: 10,22
